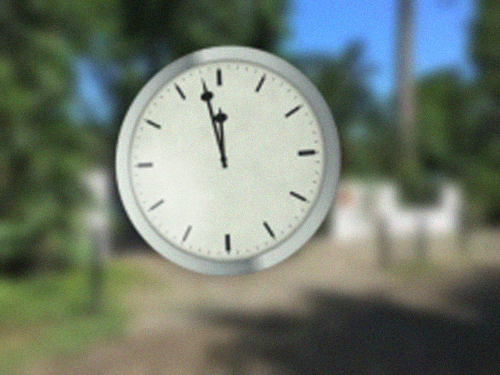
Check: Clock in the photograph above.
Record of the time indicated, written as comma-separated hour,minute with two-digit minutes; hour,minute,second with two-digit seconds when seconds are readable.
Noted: 11,58
